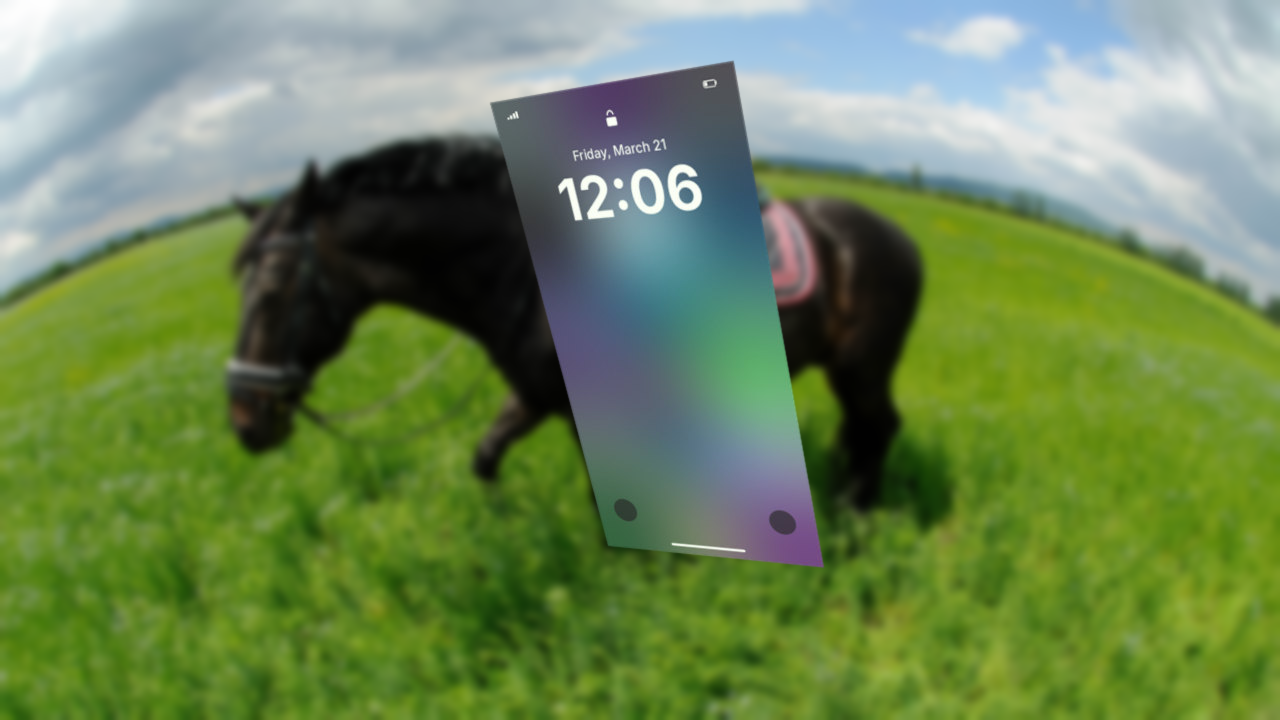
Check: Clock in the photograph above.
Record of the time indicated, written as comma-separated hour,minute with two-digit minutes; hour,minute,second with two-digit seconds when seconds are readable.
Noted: 12,06
